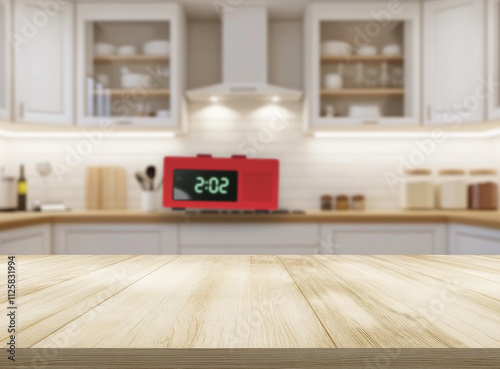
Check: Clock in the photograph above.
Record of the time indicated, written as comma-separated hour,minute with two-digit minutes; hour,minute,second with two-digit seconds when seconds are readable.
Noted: 2,02
